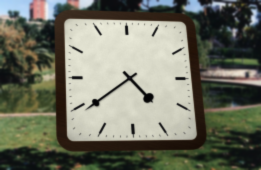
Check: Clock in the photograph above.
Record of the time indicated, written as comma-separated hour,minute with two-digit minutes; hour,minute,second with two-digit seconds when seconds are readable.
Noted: 4,39
